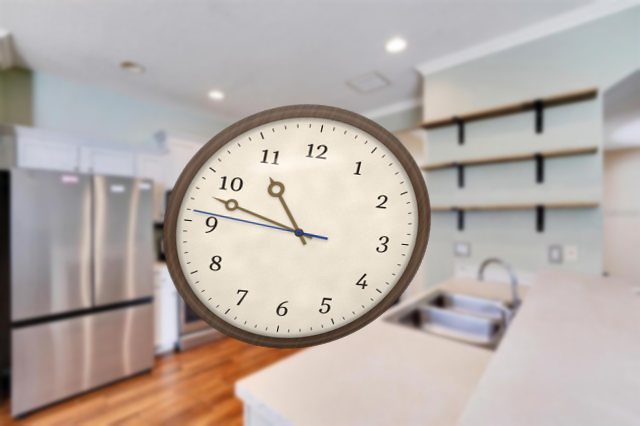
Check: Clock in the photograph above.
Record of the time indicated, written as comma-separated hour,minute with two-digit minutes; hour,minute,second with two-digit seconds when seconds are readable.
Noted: 10,47,46
